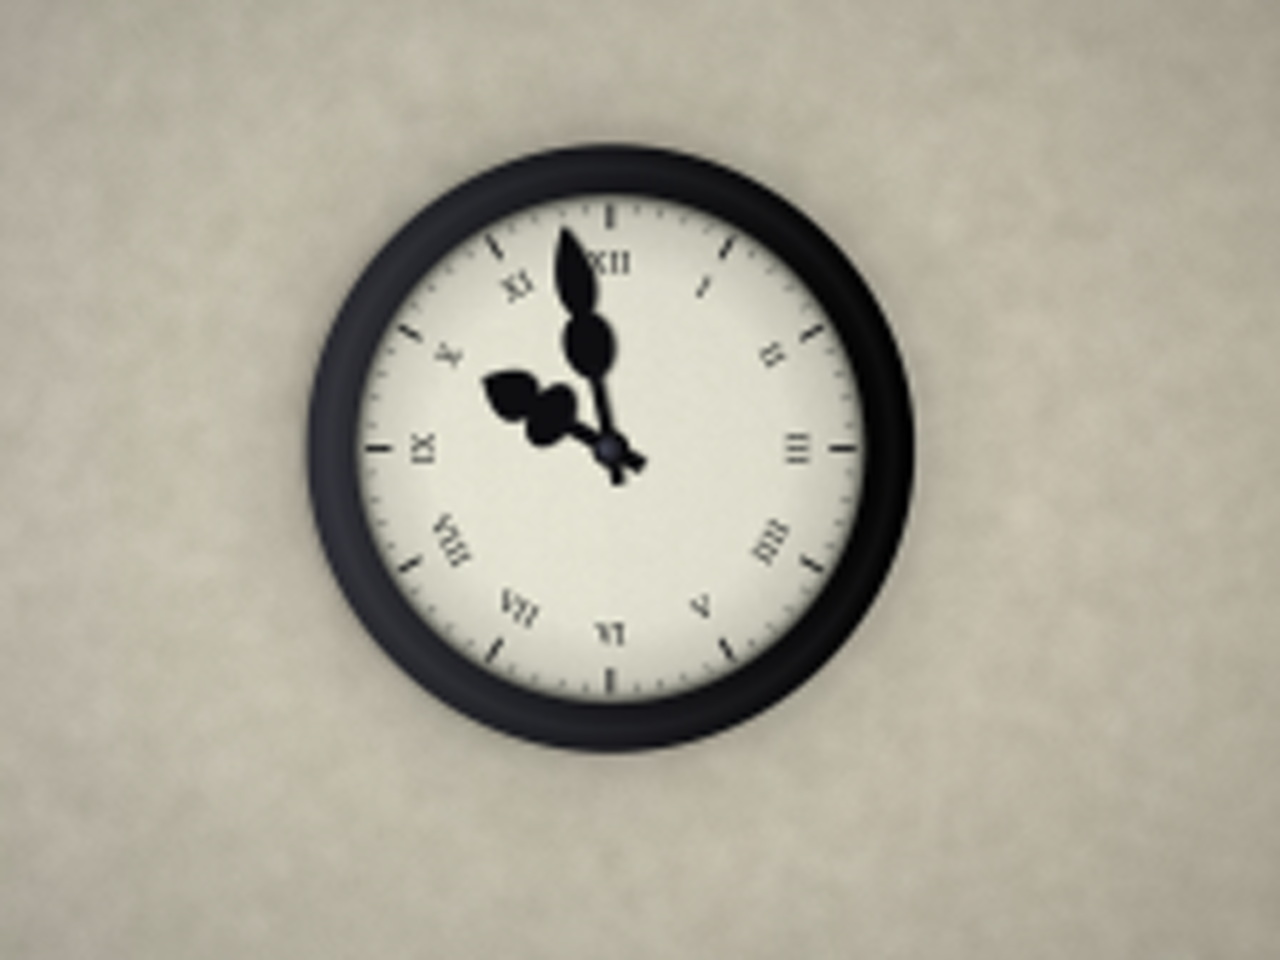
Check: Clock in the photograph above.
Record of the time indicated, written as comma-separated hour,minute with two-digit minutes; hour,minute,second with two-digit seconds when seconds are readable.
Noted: 9,58
